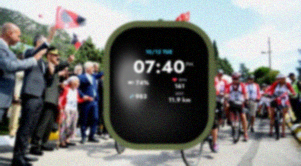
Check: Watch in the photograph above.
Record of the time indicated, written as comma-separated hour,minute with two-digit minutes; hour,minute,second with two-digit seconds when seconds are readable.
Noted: 7,40
